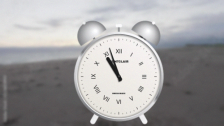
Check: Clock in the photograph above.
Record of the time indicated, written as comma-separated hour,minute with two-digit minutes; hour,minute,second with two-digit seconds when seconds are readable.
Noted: 10,57
